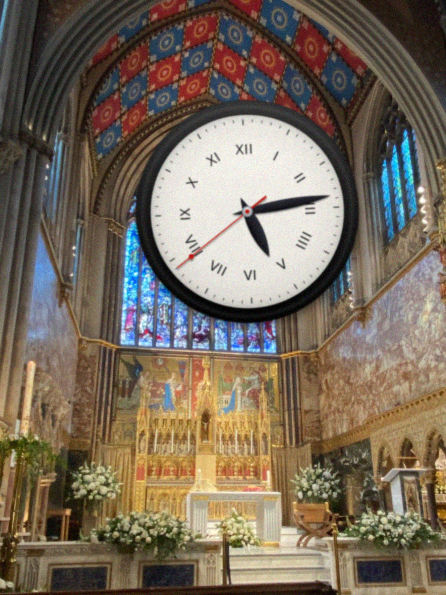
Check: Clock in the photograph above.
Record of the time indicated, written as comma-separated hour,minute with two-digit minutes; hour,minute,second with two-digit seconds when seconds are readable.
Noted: 5,13,39
